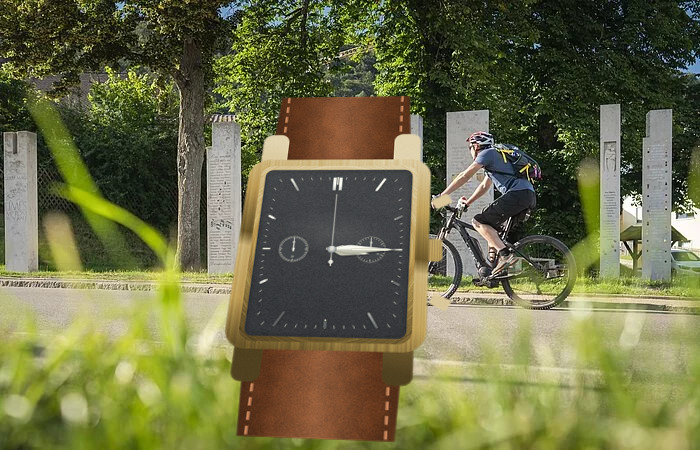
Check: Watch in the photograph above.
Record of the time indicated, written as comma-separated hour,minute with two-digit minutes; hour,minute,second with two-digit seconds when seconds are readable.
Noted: 3,15
